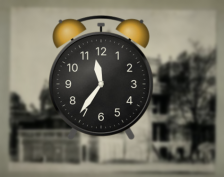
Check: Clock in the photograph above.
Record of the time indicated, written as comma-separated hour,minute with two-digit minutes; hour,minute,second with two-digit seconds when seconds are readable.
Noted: 11,36
